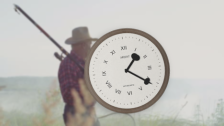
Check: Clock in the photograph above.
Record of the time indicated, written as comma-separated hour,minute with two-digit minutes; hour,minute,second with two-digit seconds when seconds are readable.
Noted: 1,21
